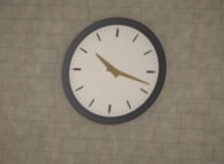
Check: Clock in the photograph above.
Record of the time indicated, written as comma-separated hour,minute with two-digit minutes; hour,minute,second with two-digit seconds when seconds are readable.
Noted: 10,18
